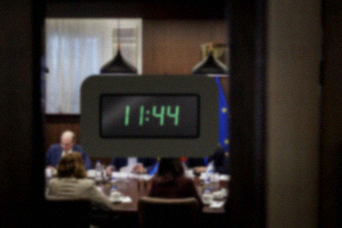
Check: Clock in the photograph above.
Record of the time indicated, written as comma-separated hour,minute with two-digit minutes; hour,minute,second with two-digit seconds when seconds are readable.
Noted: 11,44
